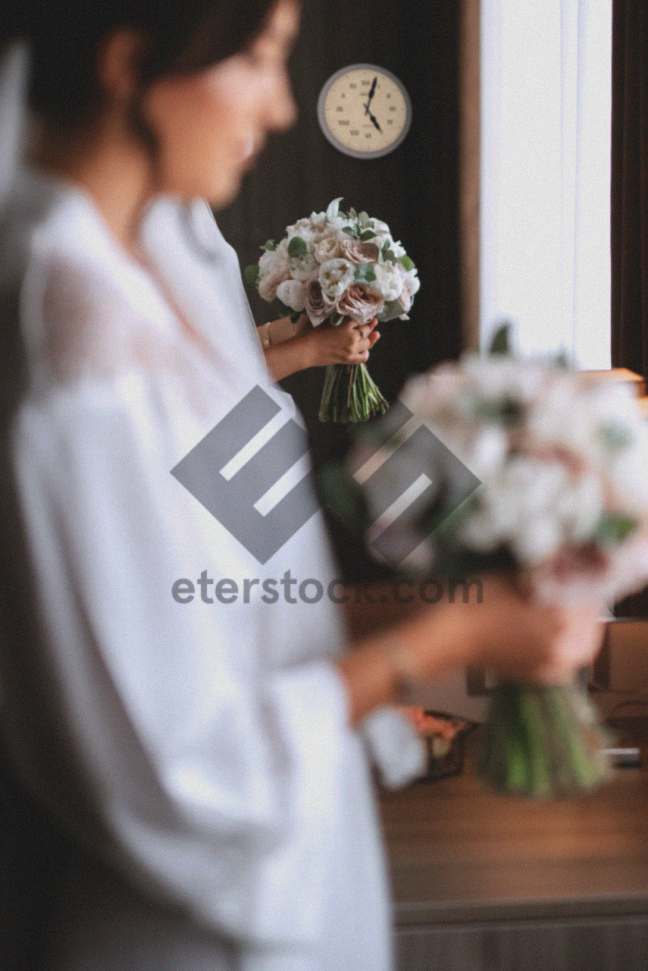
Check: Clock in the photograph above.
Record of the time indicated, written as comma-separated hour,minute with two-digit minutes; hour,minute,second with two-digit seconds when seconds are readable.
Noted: 5,03
